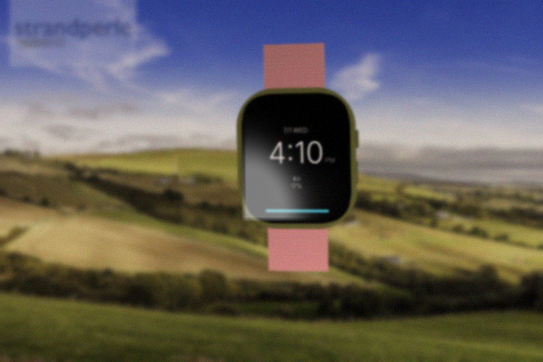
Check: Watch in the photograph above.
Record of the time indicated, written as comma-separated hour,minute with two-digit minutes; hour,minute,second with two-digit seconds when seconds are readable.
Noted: 4,10
